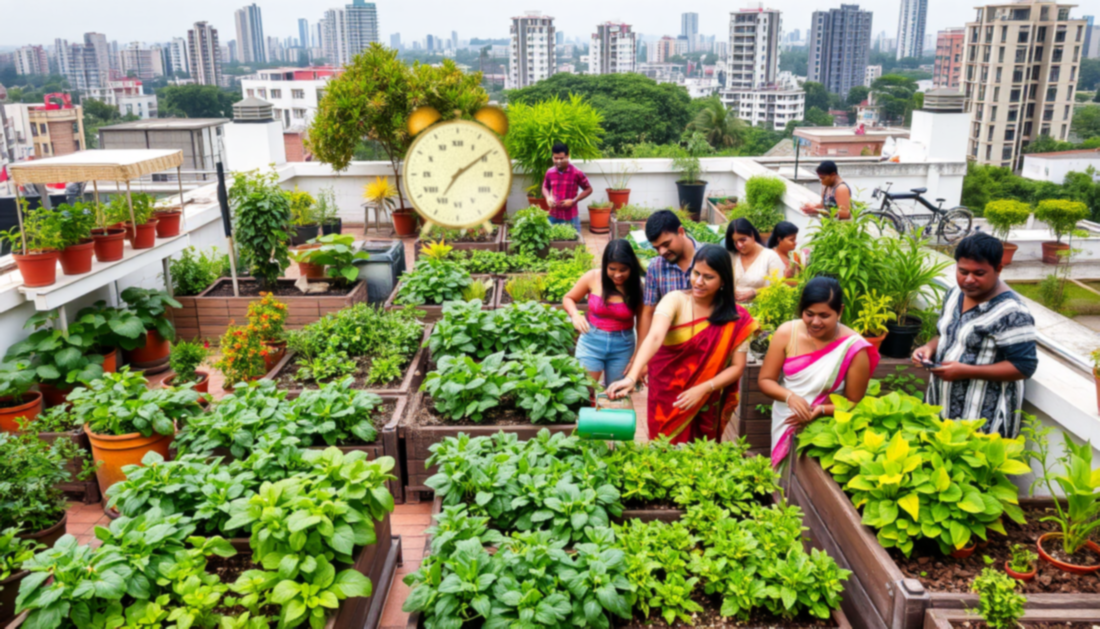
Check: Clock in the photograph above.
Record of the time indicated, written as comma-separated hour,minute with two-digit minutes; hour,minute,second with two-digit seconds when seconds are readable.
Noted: 7,09
